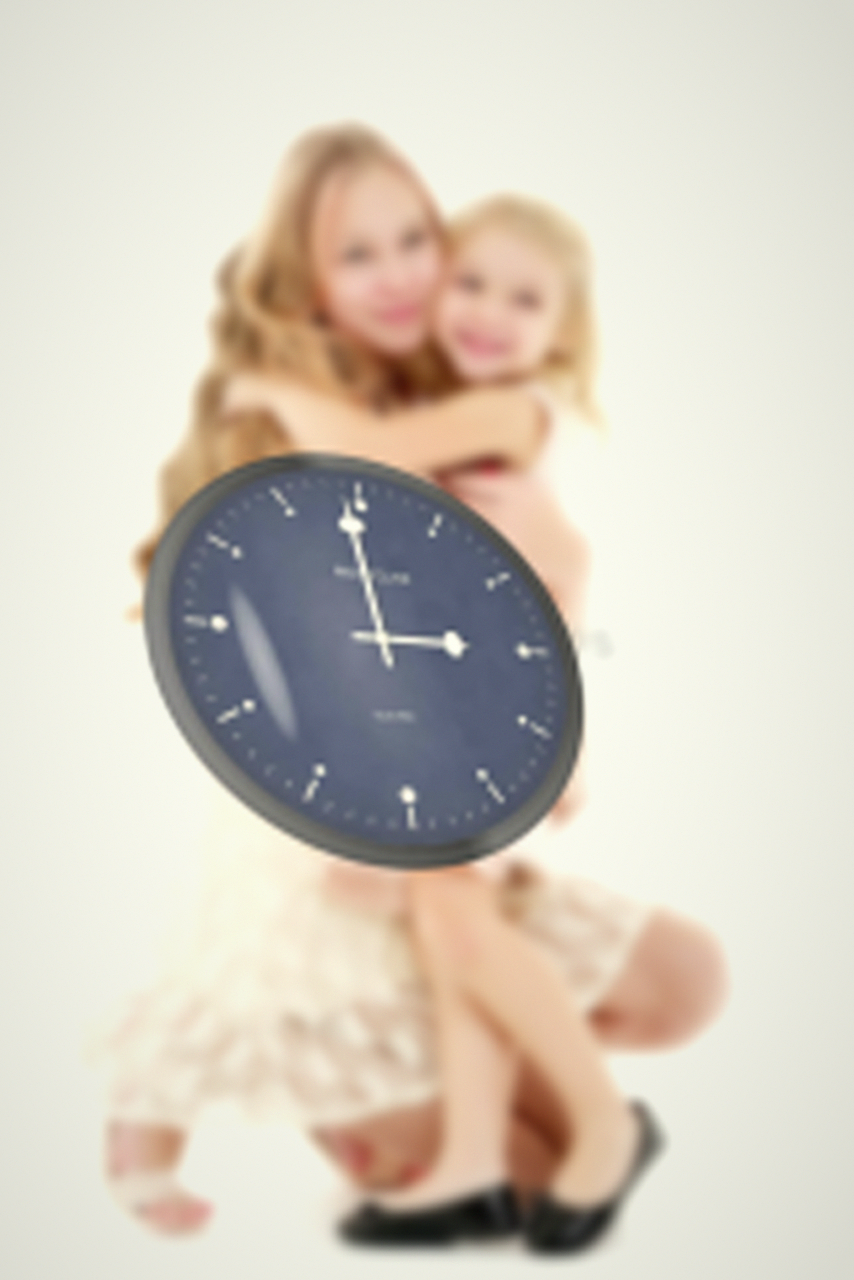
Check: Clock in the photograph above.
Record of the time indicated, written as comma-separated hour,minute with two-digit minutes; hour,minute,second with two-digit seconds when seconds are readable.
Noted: 2,59
